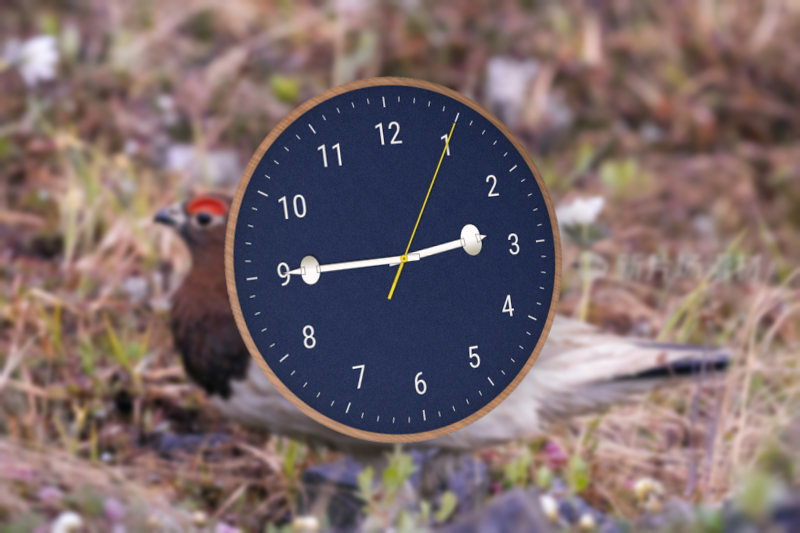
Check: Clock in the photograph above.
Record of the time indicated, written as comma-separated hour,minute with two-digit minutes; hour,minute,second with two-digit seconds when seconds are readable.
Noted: 2,45,05
